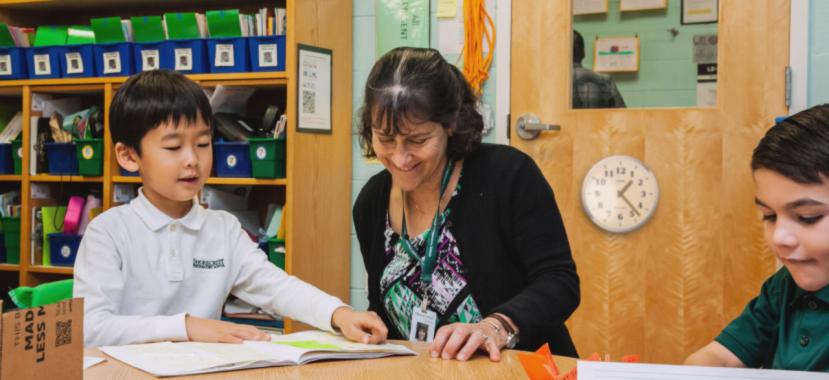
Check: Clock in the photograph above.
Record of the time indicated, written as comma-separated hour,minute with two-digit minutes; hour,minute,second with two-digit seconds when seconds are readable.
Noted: 1,23
